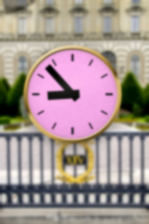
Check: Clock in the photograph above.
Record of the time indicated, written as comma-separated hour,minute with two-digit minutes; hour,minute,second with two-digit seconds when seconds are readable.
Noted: 8,53
